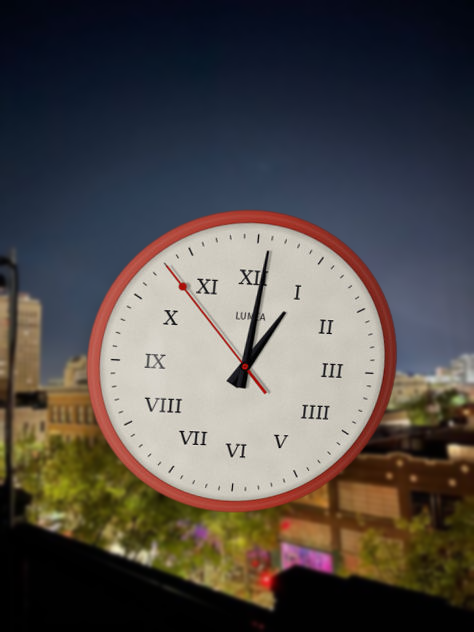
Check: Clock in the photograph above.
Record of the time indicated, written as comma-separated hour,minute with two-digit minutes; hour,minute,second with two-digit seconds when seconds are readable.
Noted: 1,00,53
